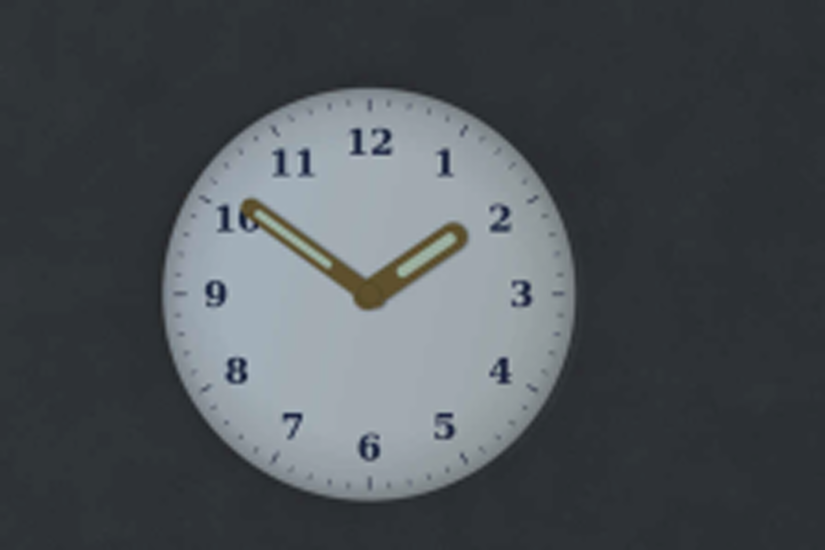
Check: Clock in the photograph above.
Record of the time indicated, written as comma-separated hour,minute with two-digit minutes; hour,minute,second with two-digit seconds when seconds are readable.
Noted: 1,51
